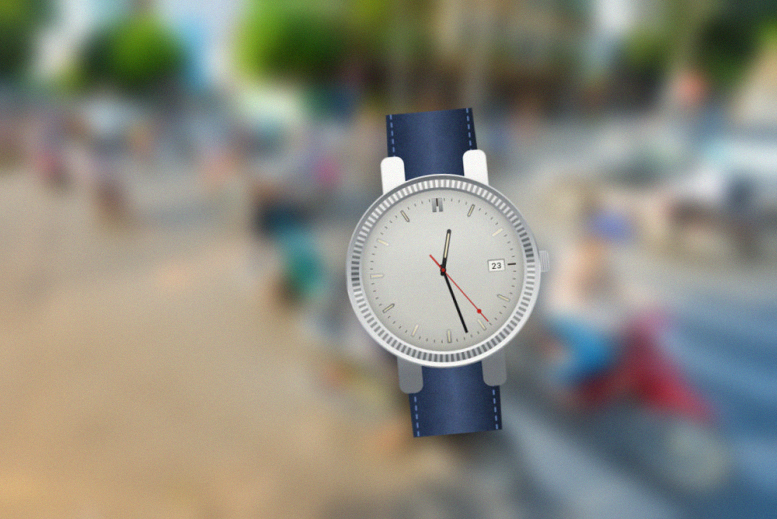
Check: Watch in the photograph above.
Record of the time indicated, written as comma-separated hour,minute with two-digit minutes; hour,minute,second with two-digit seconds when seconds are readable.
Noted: 12,27,24
